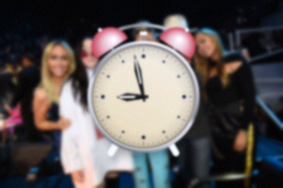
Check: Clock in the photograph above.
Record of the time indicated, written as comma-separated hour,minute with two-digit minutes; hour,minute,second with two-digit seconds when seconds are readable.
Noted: 8,58
